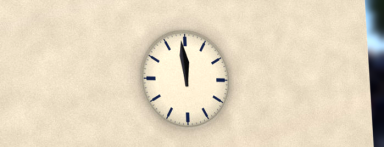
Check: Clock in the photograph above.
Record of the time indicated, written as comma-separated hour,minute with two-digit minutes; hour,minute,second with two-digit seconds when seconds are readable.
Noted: 11,59
